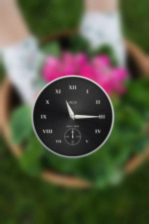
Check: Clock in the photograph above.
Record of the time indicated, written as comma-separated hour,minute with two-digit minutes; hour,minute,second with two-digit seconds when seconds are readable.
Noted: 11,15
